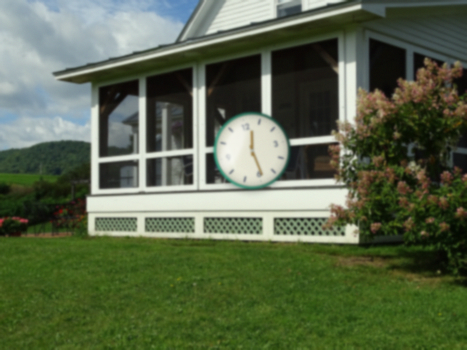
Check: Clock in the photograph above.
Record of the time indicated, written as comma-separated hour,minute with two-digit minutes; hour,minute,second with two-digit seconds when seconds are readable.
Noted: 12,29
